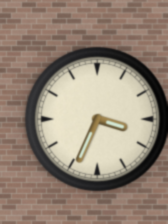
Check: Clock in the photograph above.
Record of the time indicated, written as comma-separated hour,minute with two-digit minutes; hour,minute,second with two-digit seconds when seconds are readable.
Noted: 3,34
